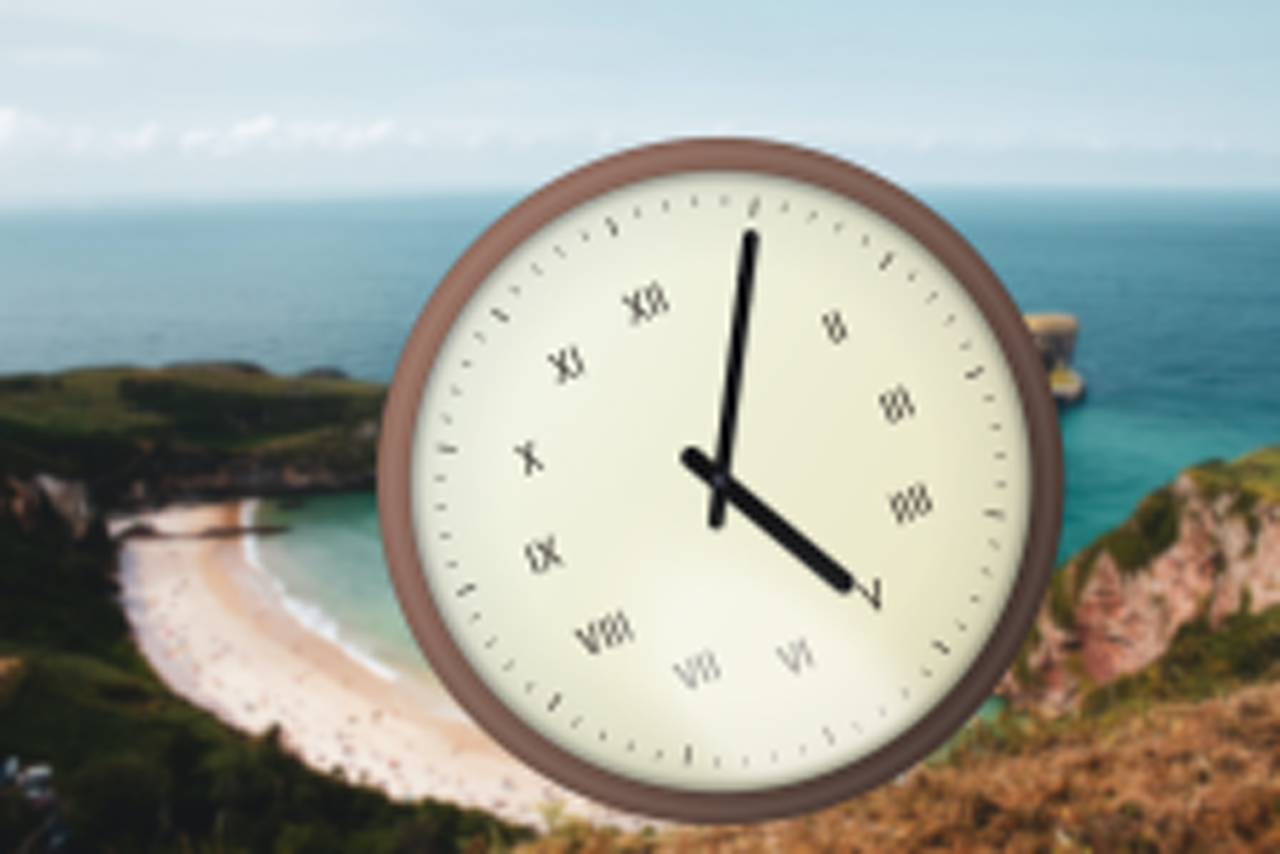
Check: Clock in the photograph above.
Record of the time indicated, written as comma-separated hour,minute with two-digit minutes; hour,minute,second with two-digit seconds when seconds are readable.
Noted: 5,05
